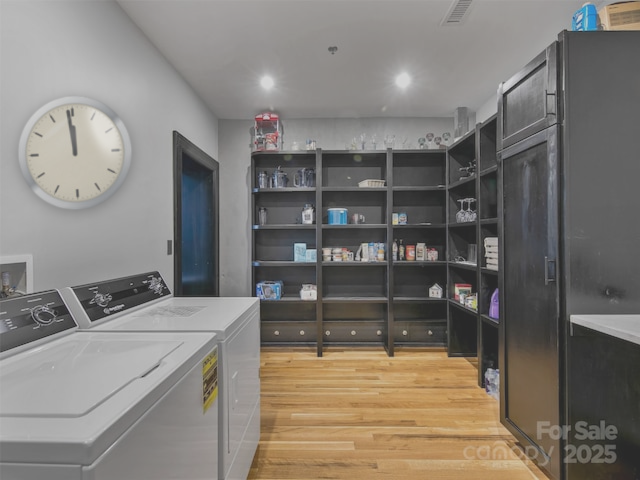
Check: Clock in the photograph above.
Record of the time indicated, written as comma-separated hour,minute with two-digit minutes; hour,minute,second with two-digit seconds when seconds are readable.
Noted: 11,59
